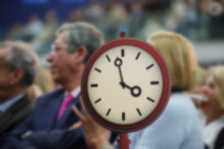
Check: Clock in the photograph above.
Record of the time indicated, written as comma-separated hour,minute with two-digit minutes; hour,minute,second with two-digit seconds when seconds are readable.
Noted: 3,58
